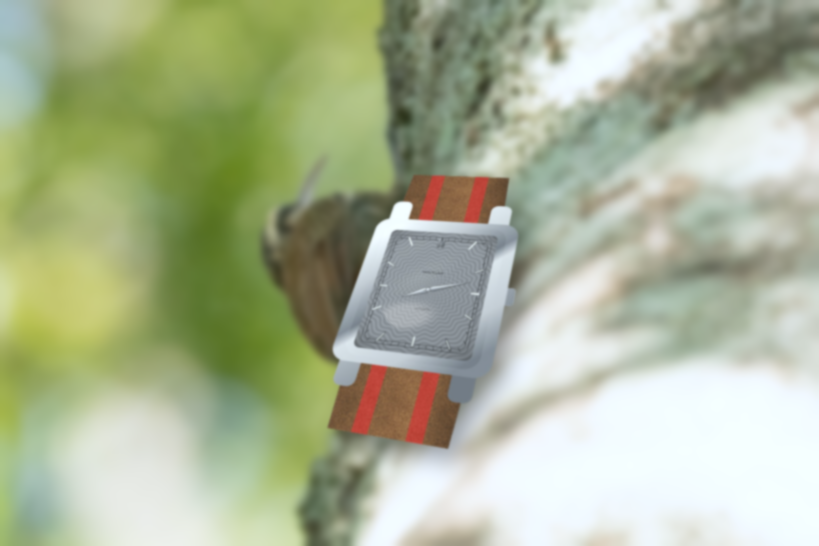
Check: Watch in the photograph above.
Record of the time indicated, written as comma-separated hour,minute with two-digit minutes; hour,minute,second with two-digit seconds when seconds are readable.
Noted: 8,12
